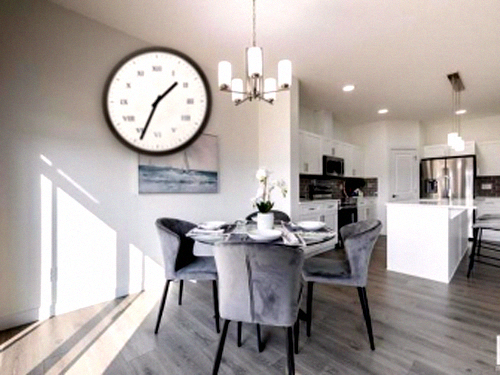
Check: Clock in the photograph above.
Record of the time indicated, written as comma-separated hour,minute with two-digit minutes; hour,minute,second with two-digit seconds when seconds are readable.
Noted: 1,34
